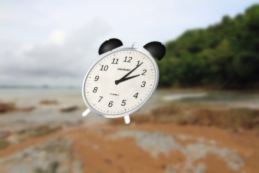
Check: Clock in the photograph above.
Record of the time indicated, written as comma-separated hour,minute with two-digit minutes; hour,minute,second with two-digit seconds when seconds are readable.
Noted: 2,06
